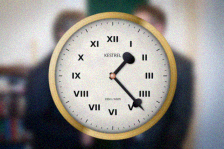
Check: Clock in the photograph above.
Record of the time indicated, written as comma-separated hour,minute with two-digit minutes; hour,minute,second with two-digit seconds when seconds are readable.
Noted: 1,23
